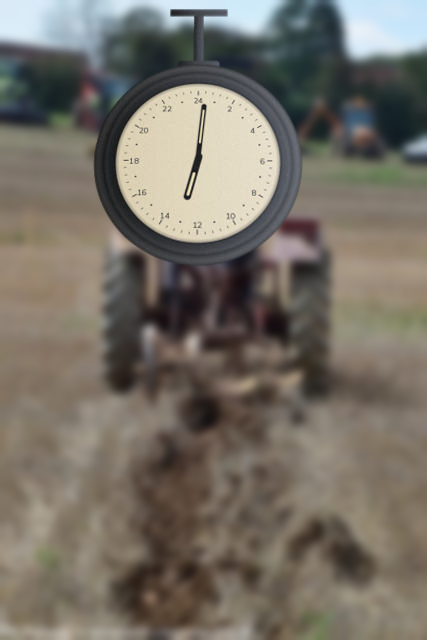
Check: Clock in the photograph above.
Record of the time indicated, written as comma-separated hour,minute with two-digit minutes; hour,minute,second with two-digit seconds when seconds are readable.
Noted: 13,01
